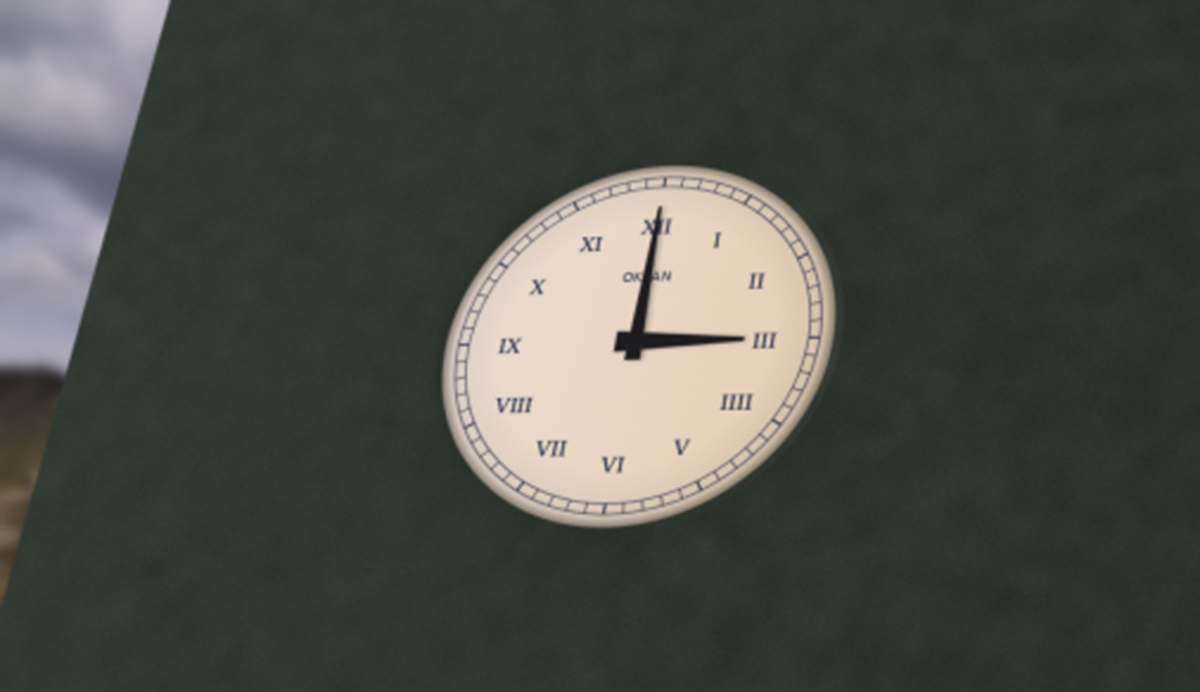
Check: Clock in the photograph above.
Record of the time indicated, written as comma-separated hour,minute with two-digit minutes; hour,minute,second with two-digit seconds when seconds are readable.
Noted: 3,00
